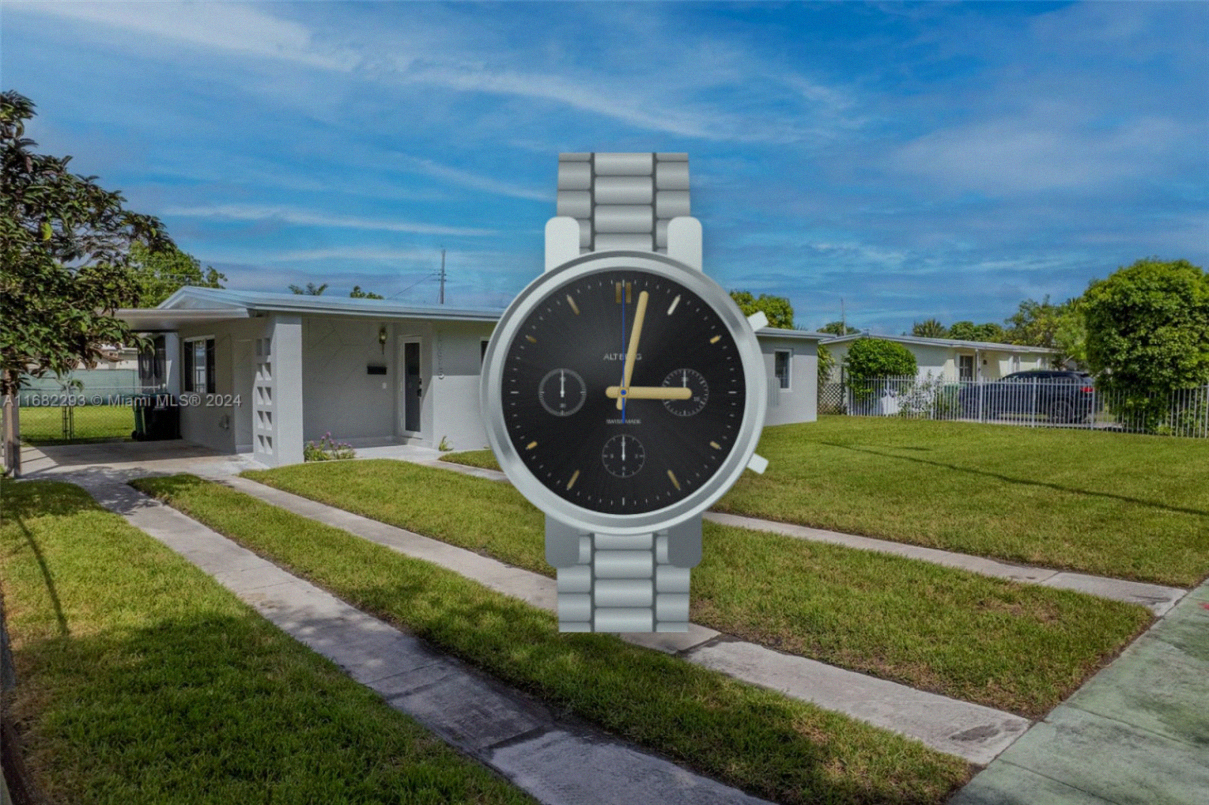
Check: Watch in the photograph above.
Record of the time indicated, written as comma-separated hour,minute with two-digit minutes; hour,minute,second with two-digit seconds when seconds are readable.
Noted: 3,02
